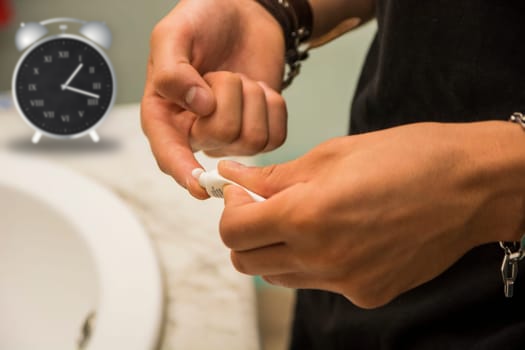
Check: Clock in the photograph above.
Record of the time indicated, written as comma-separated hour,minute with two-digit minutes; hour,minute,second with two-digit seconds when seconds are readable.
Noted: 1,18
